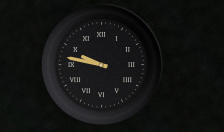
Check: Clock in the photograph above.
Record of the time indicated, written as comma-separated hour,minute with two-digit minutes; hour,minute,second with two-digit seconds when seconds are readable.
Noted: 9,47
